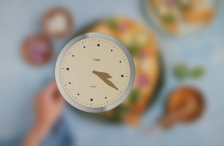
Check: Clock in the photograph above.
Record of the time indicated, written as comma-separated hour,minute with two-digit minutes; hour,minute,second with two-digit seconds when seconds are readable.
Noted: 3,20
